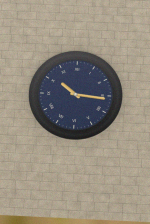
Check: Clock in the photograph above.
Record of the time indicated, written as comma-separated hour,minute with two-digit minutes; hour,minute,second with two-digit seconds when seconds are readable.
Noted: 10,16
